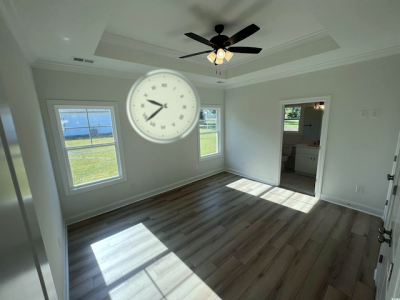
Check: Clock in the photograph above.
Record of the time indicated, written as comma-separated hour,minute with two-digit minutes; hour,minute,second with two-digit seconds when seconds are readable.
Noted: 9,38
